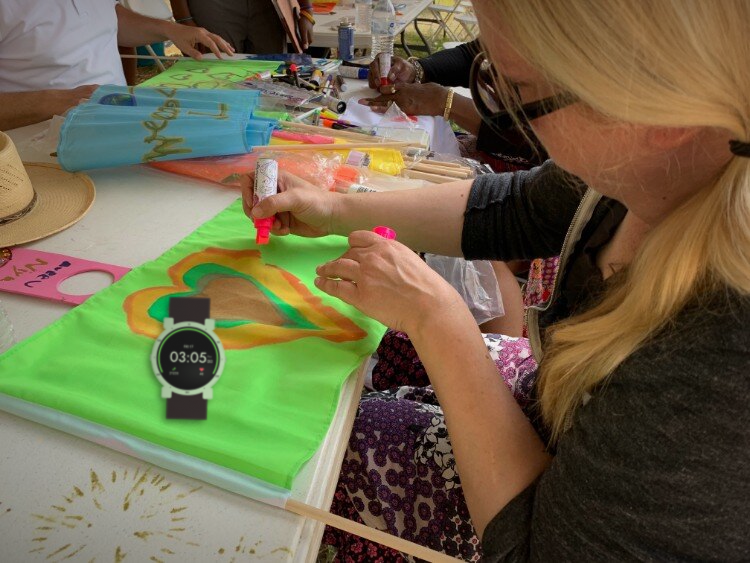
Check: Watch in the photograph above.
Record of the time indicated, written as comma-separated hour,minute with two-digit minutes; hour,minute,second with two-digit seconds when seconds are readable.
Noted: 3,05
